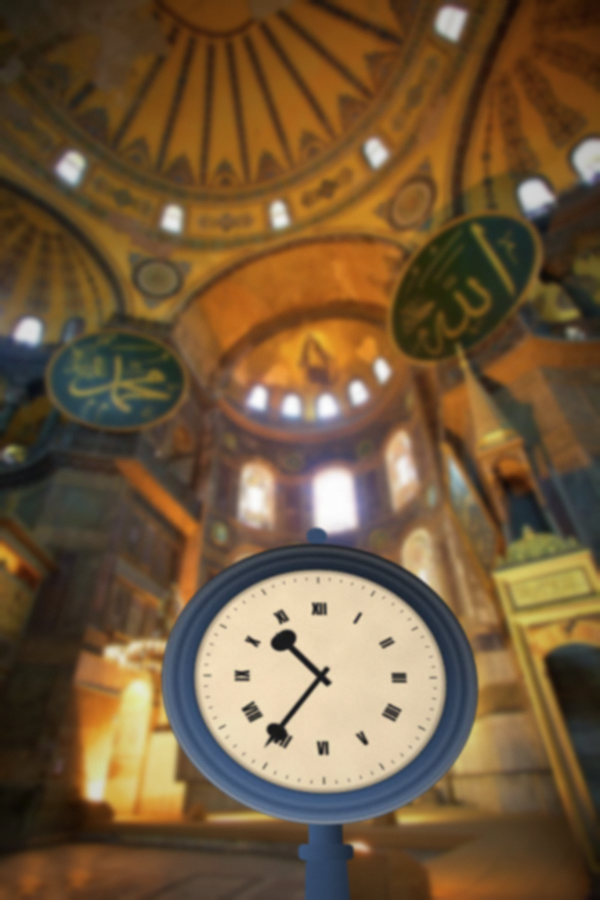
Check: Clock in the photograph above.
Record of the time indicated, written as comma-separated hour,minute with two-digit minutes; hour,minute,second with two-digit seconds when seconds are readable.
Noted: 10,36
